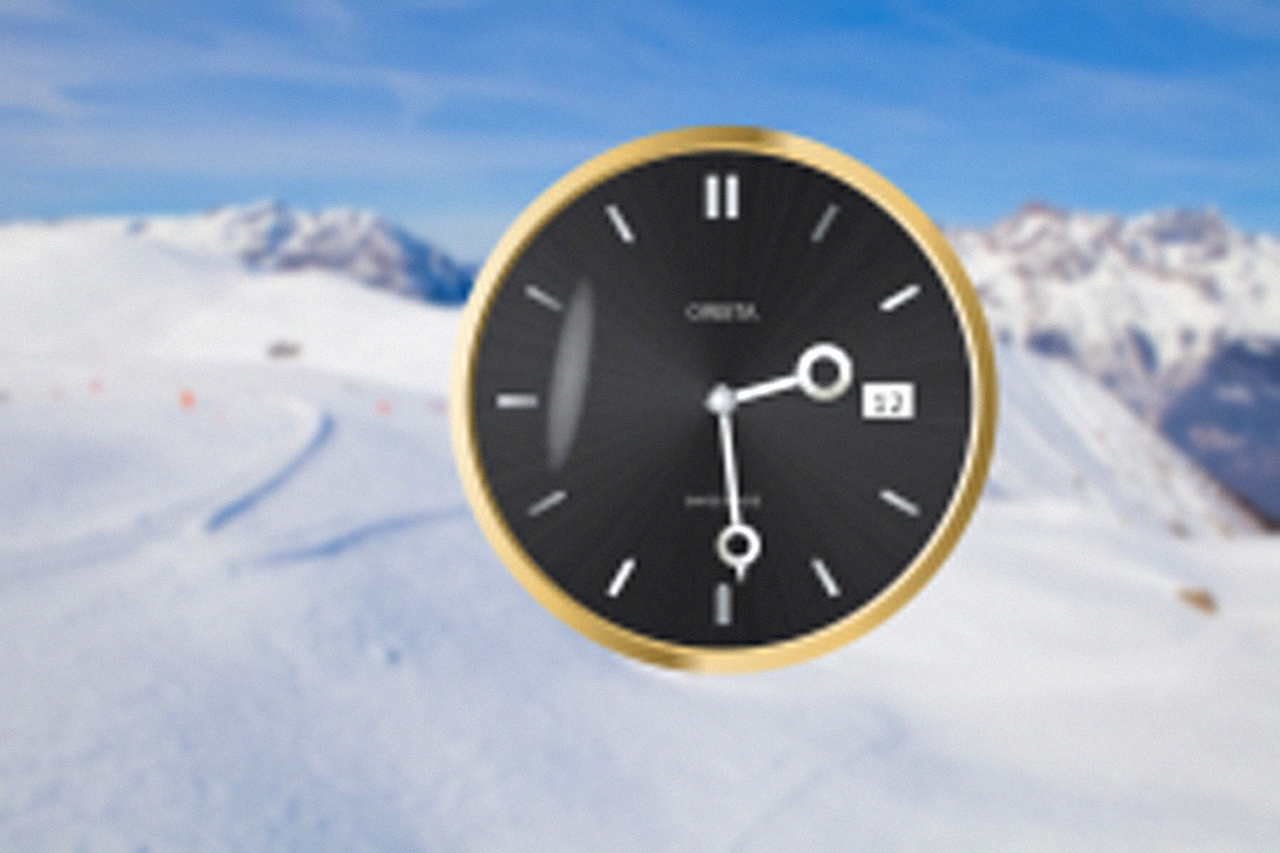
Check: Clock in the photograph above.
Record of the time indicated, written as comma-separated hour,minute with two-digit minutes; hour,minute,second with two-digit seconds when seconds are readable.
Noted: 2,29
